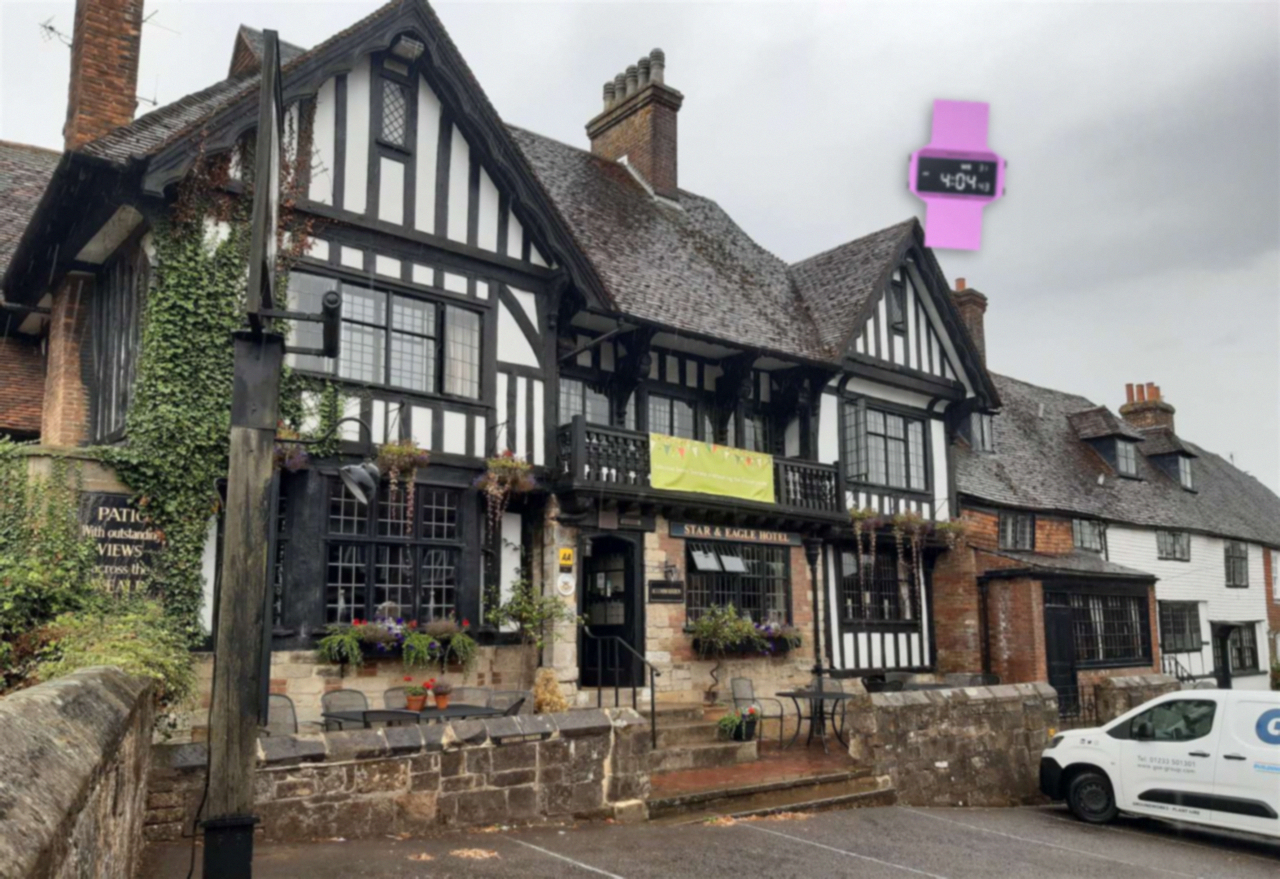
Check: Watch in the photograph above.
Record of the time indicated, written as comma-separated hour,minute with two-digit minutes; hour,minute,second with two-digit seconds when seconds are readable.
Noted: 4,04
